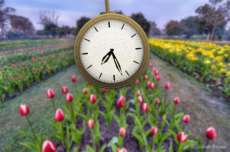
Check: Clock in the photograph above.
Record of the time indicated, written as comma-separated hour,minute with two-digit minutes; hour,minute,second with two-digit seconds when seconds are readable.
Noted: 7,27
